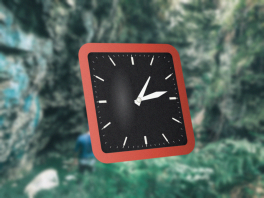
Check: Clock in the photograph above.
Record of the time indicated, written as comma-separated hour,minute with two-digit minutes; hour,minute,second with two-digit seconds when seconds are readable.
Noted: 1,13
